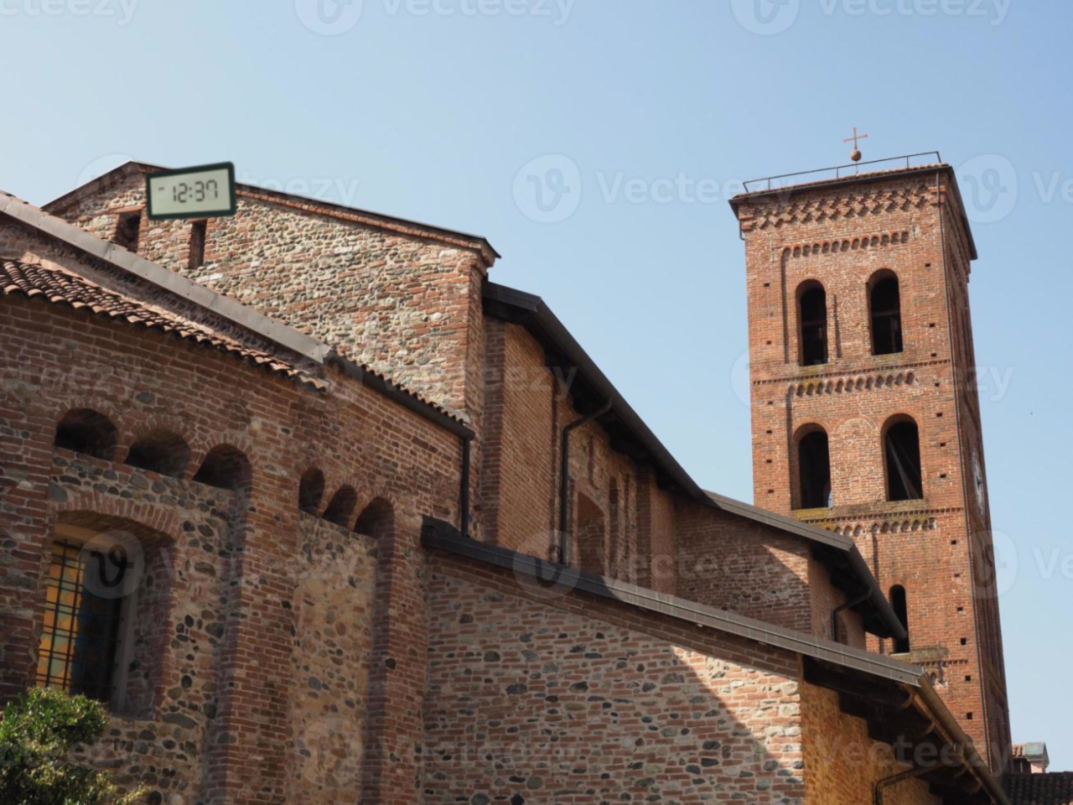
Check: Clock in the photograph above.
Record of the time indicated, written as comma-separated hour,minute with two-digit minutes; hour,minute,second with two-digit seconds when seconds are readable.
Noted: 12,37
